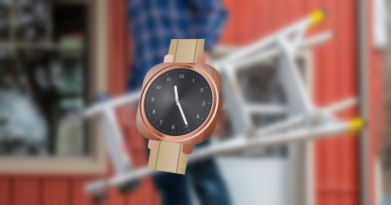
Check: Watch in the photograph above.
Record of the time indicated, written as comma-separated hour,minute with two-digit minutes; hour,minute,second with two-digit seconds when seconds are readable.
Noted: 11,25
